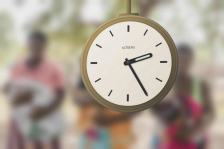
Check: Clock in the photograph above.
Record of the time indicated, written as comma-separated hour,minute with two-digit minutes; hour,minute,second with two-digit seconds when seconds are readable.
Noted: 2,25
